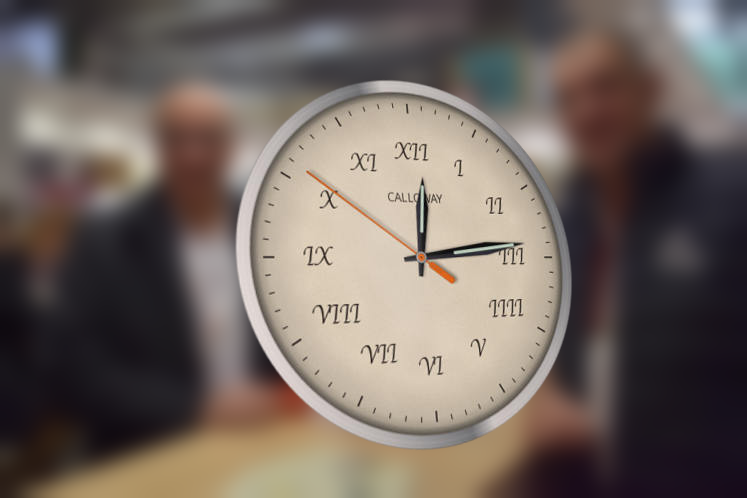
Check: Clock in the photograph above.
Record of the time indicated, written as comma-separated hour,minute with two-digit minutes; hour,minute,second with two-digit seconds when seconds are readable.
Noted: 12,13,51
